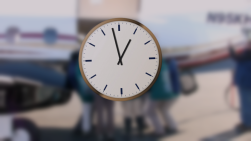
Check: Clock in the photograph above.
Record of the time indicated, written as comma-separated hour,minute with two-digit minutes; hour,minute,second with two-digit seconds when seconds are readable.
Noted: 12,58
